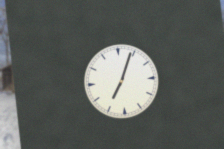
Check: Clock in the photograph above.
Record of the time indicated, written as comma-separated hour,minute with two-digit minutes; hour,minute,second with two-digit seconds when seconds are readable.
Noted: 7,04
